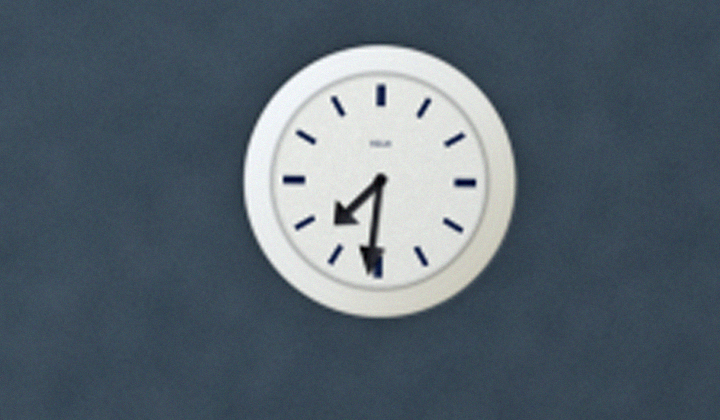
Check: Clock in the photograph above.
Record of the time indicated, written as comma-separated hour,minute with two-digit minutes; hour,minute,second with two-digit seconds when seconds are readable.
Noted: 7,31
